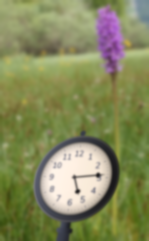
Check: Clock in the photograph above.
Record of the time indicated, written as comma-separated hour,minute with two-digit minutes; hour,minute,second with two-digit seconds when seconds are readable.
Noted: 5,14
